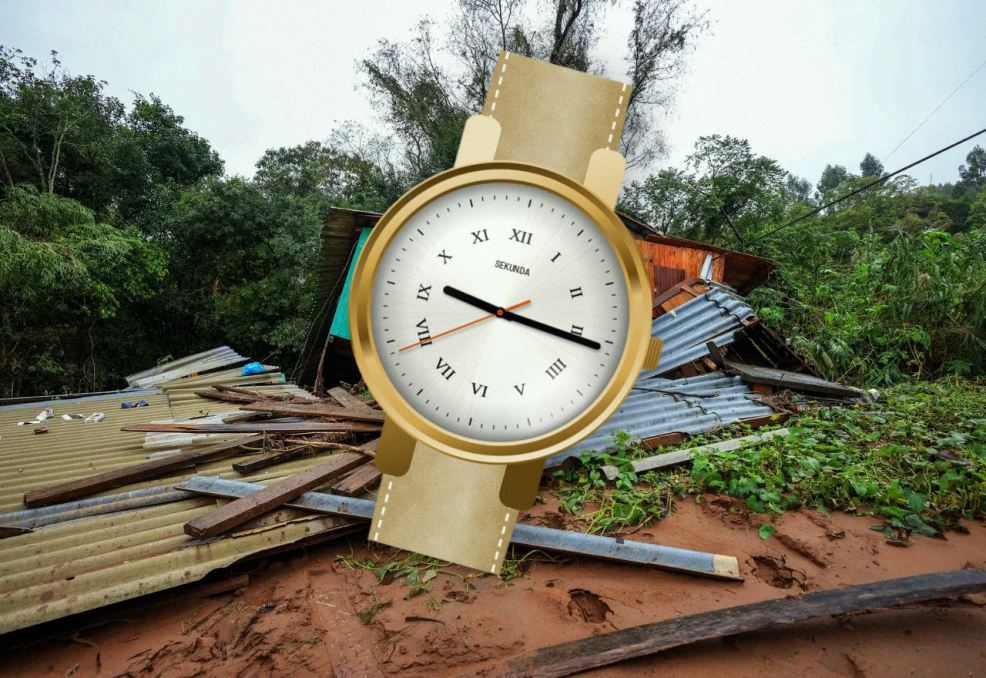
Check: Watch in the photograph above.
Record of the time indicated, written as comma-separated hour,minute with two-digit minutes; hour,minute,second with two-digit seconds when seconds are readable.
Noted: 9,15,39
